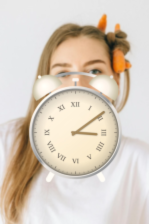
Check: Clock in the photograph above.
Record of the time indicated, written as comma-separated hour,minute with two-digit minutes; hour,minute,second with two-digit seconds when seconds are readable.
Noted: 3,09
